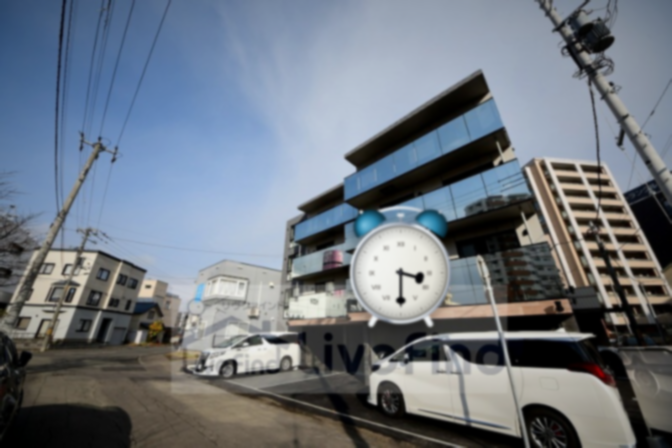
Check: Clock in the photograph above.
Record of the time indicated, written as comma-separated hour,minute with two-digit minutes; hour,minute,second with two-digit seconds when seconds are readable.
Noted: 3,30
